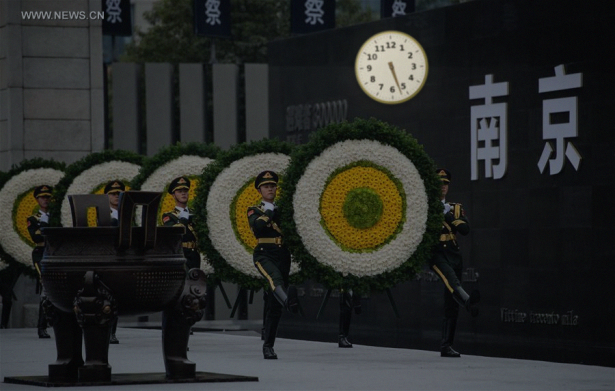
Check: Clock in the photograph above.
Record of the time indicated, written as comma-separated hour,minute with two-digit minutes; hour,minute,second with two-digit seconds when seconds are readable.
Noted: 5,27
